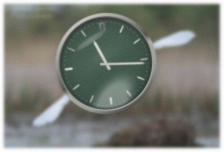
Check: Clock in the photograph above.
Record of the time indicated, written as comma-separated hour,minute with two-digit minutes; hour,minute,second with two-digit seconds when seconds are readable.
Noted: 11,16
